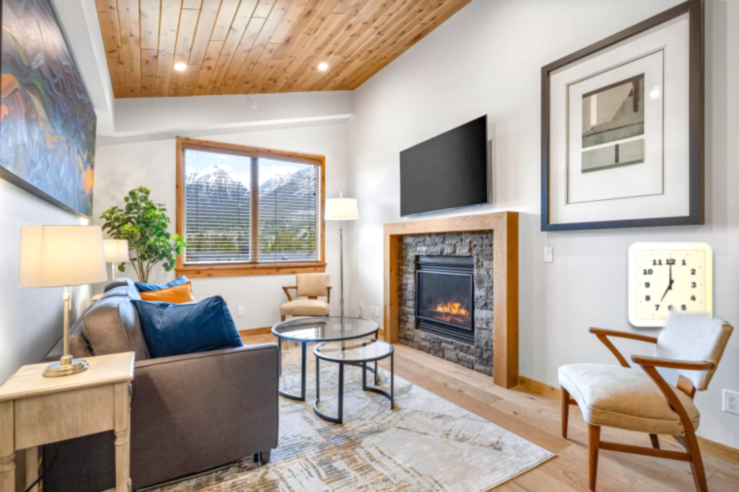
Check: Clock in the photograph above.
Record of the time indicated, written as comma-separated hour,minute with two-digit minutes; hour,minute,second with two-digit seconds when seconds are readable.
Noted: 7,00
